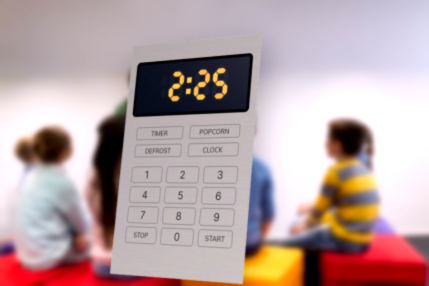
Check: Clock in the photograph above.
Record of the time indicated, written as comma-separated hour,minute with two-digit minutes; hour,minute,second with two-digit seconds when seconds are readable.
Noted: 2,25
